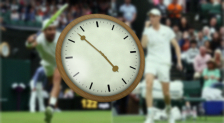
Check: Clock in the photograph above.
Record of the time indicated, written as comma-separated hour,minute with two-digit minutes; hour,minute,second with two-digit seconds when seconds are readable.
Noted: 4,53
